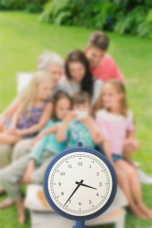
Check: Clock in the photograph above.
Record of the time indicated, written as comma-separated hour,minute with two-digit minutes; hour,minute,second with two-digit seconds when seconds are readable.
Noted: 3,36
